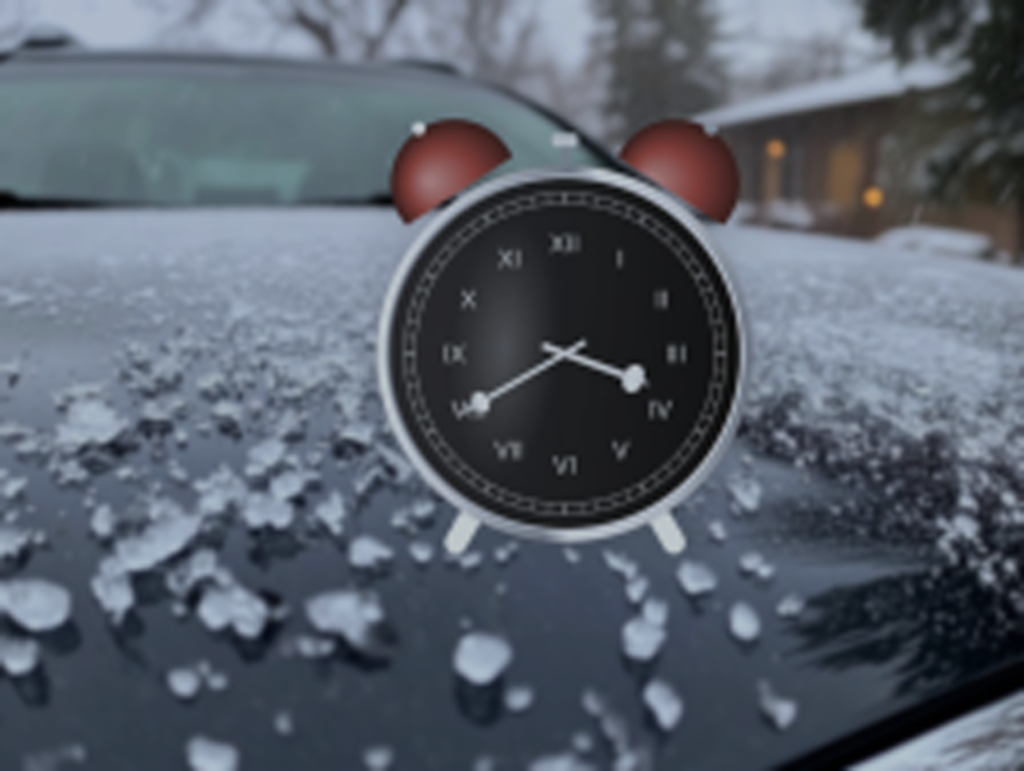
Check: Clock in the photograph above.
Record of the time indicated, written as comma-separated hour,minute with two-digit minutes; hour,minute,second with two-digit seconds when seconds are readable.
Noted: 3,40
